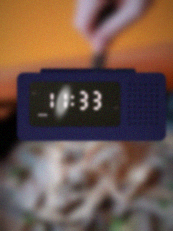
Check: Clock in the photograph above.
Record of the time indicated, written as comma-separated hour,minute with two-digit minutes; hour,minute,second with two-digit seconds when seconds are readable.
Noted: 11,33
